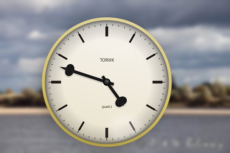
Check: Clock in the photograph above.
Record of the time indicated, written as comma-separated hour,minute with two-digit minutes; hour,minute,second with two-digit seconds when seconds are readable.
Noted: 4,48
